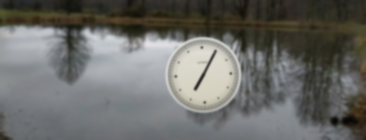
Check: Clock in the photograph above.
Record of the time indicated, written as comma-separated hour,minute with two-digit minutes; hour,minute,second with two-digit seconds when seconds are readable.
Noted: 7,05
